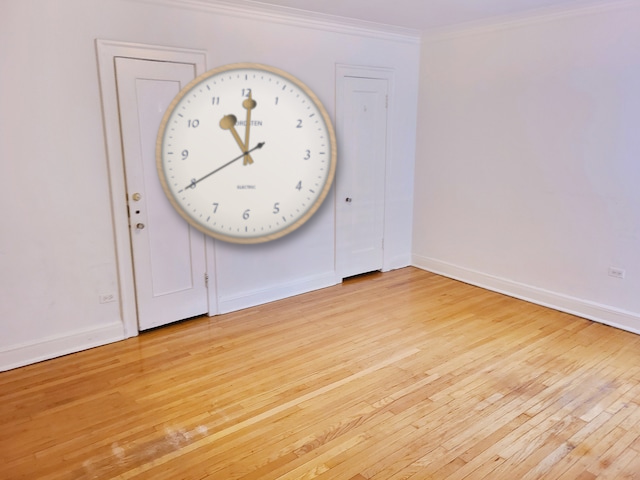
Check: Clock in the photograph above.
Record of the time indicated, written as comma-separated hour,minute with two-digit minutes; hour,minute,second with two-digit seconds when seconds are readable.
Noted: 11,00,40
